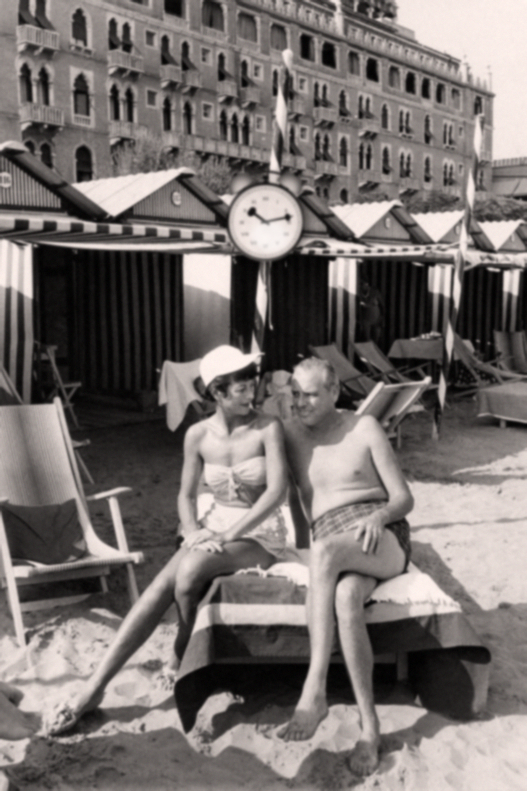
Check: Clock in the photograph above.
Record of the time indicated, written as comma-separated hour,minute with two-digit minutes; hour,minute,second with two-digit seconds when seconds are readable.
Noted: 10,13
